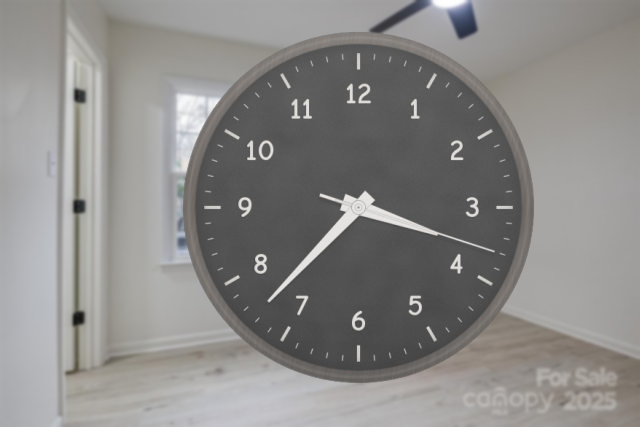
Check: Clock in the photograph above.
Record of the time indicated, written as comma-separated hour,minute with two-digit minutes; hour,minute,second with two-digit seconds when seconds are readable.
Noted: 3,37,18
